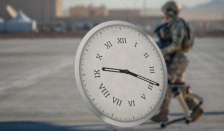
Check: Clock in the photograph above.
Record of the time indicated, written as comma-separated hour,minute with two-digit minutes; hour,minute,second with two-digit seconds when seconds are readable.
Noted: 9,19
